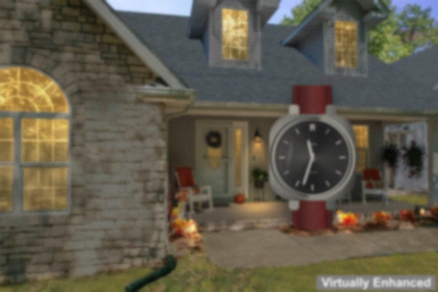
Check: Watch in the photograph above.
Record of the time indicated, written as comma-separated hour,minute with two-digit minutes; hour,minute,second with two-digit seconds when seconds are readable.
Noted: 11,33
